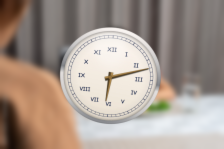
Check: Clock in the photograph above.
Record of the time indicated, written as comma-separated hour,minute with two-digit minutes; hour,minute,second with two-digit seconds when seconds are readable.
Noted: 6,12
